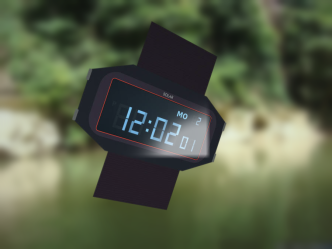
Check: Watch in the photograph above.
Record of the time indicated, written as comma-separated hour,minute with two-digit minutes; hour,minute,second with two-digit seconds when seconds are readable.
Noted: 12,02,01
